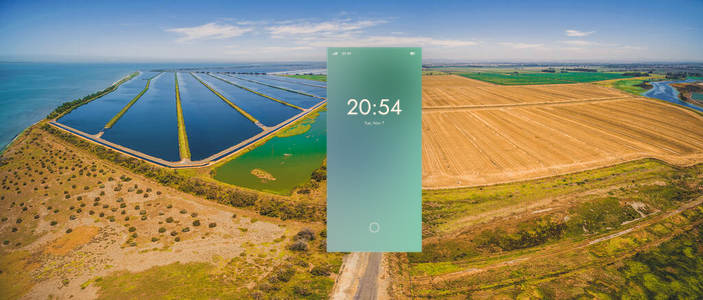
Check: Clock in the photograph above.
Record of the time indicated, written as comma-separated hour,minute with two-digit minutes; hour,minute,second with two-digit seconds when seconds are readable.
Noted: 20,54
